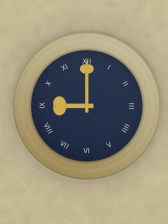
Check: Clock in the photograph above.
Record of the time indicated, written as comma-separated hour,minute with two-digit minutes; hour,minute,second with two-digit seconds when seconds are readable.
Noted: 9,00
